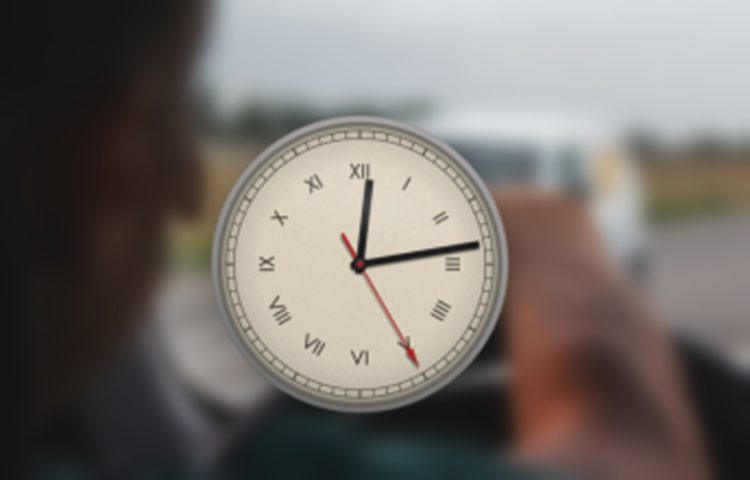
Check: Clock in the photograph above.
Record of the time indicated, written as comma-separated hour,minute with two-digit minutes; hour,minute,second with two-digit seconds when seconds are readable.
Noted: 12,13,25
